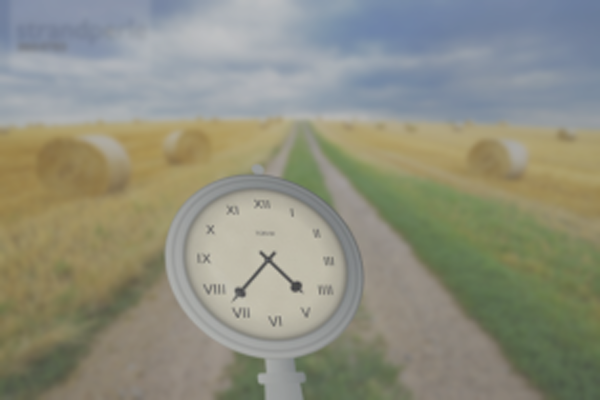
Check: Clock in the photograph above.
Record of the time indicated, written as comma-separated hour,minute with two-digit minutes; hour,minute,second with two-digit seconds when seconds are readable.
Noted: 4,37
